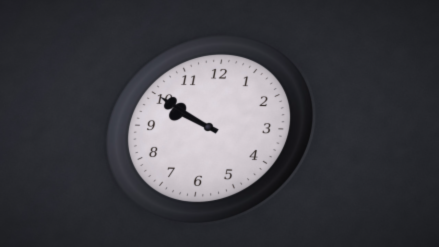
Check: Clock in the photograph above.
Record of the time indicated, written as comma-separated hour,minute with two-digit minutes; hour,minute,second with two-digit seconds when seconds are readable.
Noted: 9,50
